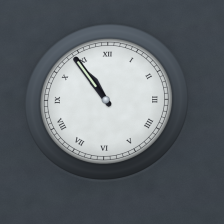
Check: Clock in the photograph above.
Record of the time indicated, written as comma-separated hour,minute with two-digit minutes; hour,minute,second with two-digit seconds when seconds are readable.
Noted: 10,54
